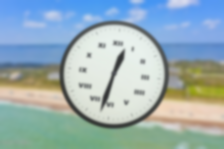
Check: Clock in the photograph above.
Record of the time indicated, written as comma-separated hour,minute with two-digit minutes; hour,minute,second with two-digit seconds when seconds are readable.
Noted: 12,32
